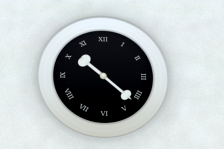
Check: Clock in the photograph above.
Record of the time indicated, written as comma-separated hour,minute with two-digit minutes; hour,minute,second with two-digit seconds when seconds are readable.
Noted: 10,22
